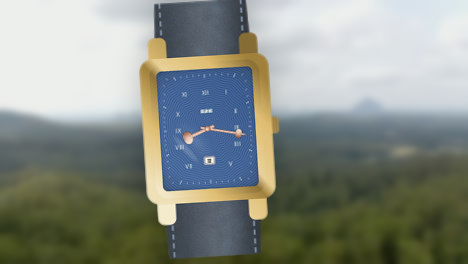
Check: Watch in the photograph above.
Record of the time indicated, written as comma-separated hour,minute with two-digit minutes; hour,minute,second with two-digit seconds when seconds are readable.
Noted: 8,17
